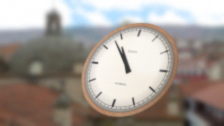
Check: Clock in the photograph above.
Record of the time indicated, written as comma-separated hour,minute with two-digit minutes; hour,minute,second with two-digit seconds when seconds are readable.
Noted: 10,53
